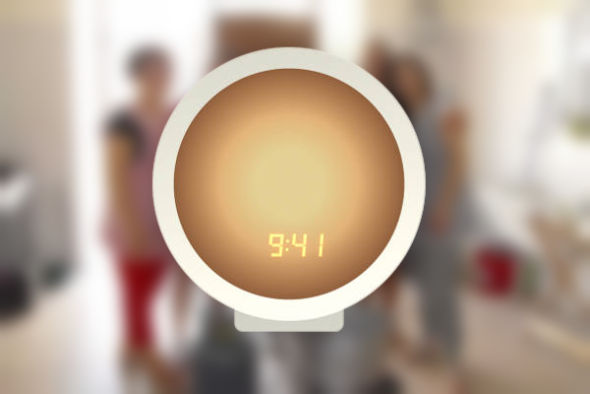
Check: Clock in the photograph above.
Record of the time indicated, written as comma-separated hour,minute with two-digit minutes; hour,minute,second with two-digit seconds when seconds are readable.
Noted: 9,41
